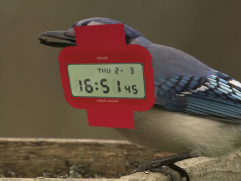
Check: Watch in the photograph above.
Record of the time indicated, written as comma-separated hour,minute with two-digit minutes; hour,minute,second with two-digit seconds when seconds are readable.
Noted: 16,51,45
